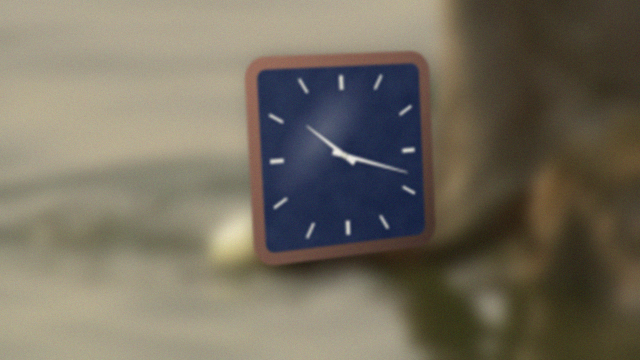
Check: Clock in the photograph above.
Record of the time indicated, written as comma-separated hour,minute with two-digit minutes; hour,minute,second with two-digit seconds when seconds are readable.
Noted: 10,18
